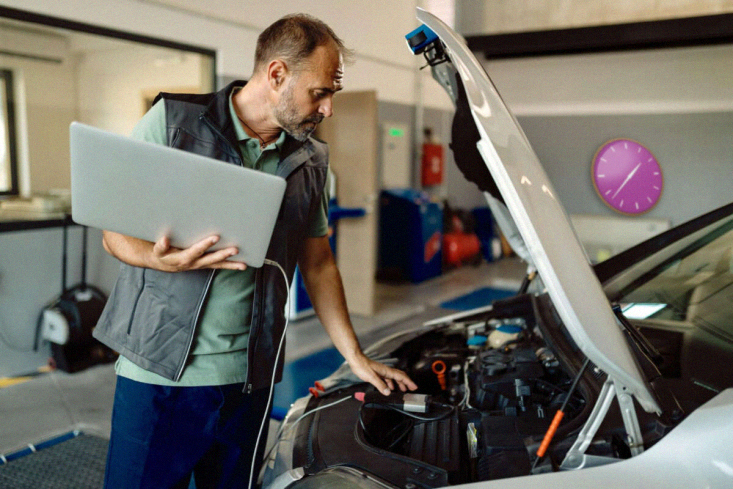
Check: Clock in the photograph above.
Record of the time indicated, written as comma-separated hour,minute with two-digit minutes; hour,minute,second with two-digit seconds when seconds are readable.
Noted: 1,38
